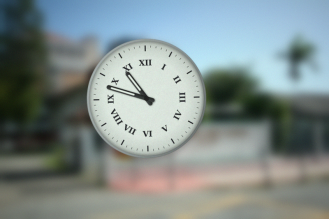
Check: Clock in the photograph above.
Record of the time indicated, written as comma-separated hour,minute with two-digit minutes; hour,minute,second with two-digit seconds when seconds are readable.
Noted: 10,48
